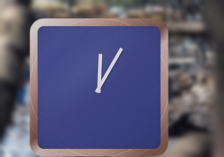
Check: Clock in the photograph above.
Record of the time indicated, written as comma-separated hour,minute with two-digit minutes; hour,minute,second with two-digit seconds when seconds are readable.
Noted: 12,05
